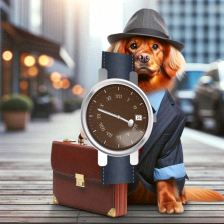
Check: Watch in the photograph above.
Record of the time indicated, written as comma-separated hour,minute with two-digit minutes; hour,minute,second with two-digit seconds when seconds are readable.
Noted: 3,48
